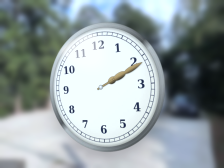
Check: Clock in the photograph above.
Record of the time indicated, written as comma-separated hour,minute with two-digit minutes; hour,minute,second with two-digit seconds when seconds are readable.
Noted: 2,11
